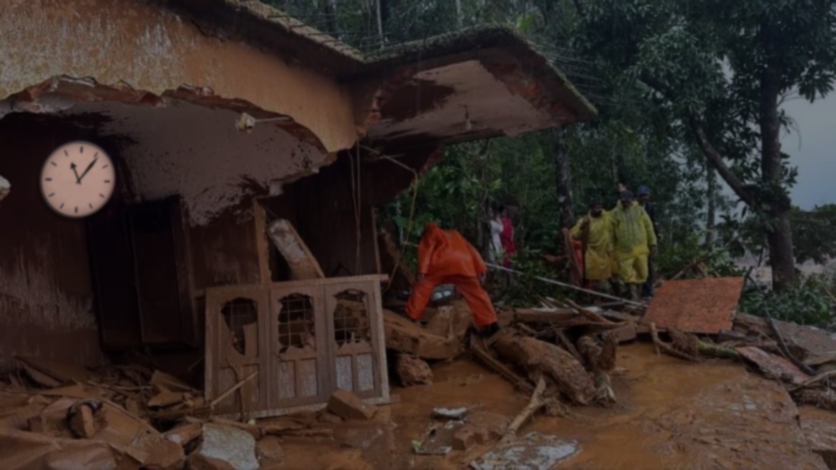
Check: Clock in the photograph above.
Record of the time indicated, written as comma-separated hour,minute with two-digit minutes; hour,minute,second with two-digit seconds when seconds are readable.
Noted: 11,06
